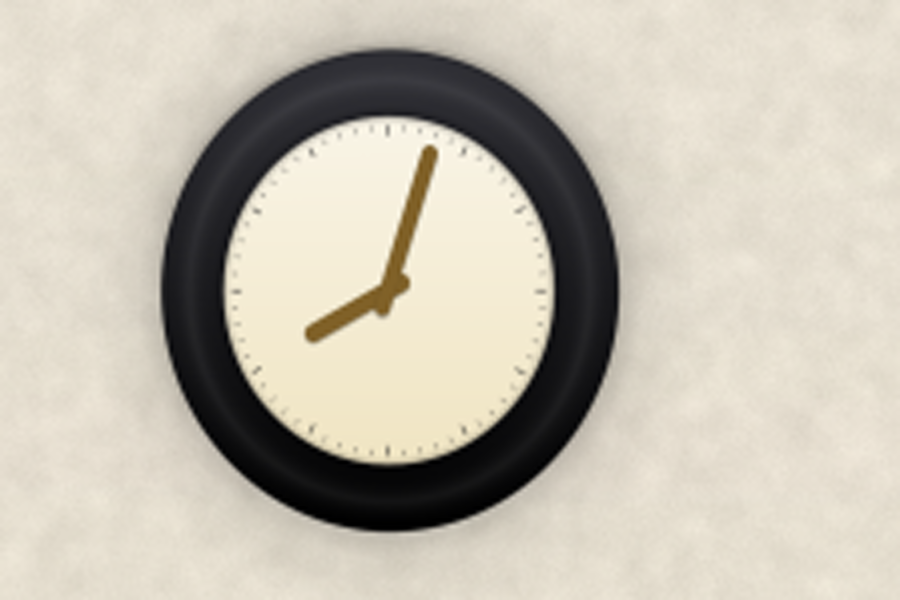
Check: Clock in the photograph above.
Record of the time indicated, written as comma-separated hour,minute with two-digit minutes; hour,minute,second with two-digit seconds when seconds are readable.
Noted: 8,03
